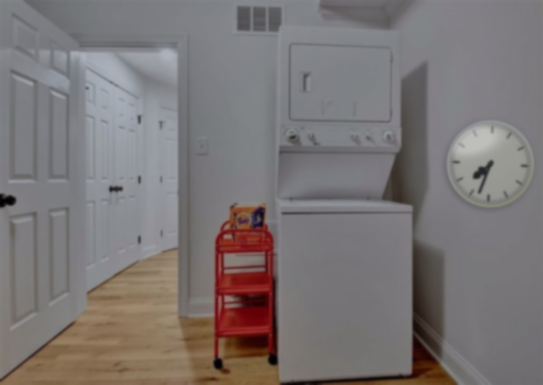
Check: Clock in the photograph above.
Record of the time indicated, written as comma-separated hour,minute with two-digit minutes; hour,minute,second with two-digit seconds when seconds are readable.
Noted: 7,33
